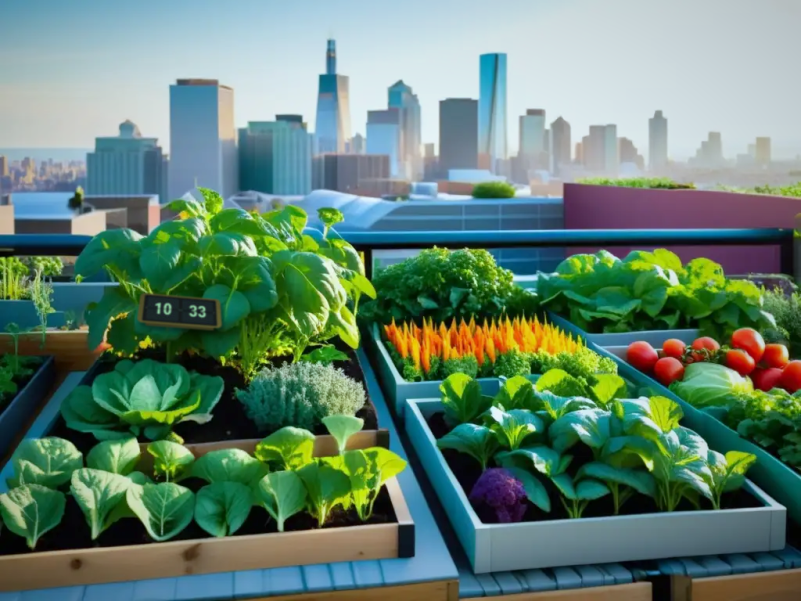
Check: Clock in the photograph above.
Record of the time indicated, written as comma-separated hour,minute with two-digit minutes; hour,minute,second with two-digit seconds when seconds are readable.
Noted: 10,33
